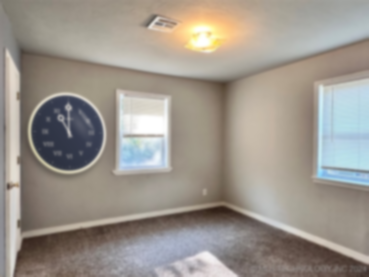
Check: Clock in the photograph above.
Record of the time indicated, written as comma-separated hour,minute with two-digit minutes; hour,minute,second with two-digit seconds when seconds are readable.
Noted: 11,00
